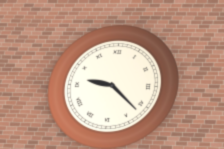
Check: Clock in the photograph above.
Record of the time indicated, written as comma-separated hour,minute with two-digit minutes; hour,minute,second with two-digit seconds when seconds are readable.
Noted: 9,22
